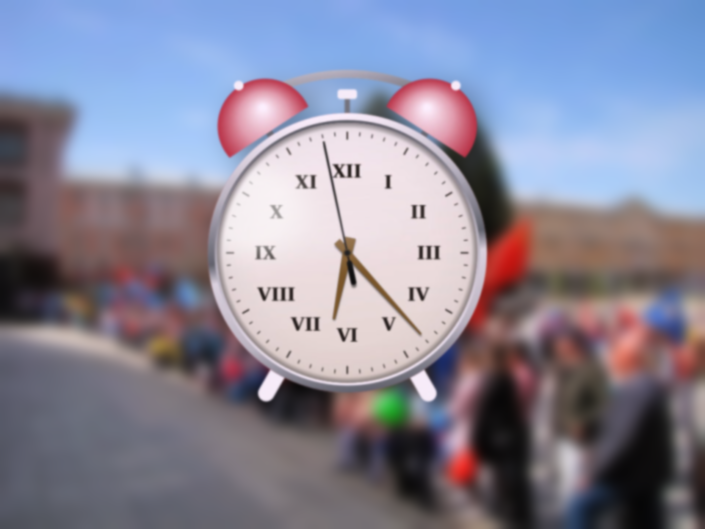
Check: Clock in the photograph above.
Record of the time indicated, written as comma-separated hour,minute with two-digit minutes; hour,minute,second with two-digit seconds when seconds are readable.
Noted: 6,22,58
